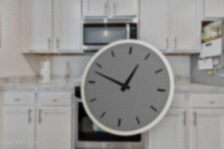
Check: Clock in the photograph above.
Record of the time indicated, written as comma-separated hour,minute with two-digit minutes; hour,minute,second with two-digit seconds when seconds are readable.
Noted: 12,48
